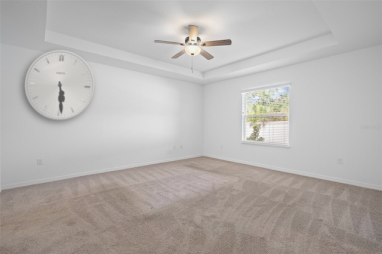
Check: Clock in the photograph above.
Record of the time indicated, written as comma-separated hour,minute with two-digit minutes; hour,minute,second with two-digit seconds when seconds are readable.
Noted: 5,29
